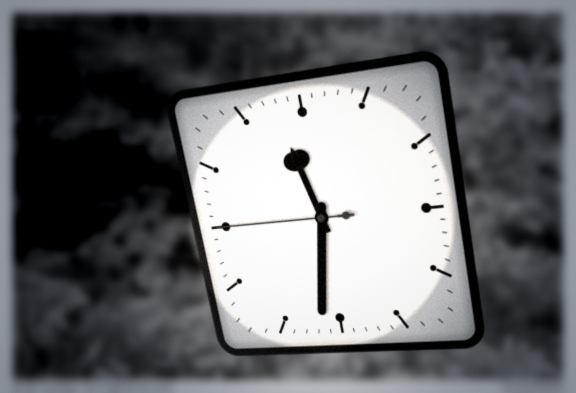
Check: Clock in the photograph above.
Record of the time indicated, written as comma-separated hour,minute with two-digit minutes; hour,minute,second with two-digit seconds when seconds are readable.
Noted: 11,31,45
